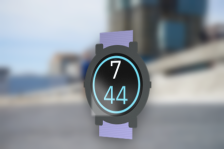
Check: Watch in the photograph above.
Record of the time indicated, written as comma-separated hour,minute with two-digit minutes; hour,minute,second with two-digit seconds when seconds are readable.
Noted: 7,44
